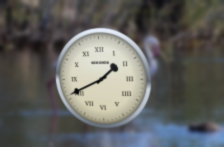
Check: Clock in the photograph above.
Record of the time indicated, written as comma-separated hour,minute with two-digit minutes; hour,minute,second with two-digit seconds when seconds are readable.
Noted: 1,41
